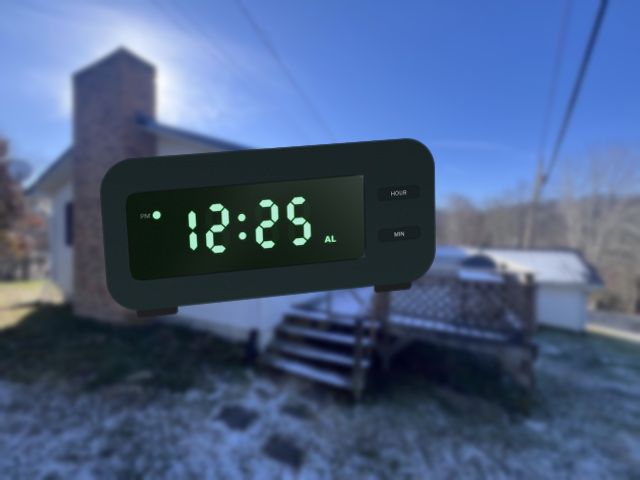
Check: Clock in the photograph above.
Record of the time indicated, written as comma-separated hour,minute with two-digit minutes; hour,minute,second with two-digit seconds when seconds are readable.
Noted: 12,25
